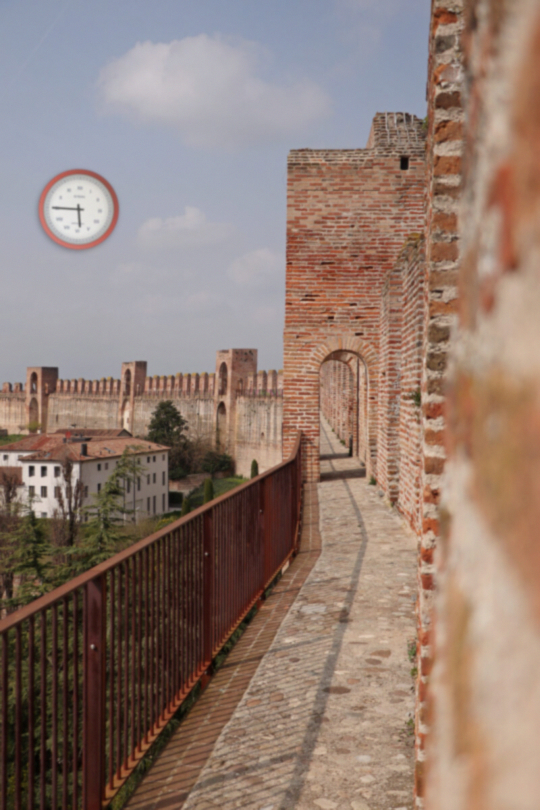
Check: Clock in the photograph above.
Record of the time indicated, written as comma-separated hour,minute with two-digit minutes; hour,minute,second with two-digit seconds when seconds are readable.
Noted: 5,45
